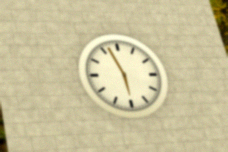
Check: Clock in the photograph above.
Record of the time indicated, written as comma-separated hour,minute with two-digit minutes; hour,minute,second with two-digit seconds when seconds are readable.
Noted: 5,57
